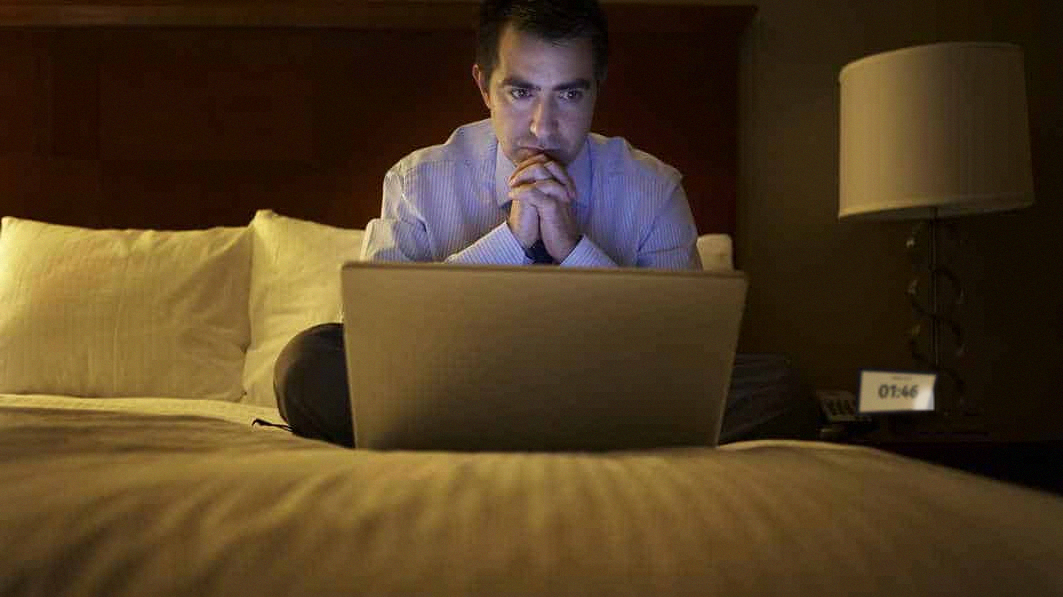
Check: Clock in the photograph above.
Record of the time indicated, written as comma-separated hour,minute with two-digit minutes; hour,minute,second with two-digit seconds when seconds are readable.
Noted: 1,46
